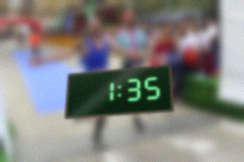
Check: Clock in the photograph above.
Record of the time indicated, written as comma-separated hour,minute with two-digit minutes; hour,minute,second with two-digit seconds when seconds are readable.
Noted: 1,35
